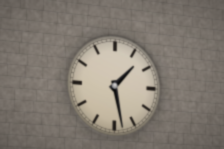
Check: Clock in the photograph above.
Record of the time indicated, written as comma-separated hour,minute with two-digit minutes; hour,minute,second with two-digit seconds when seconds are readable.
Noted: 1,28
